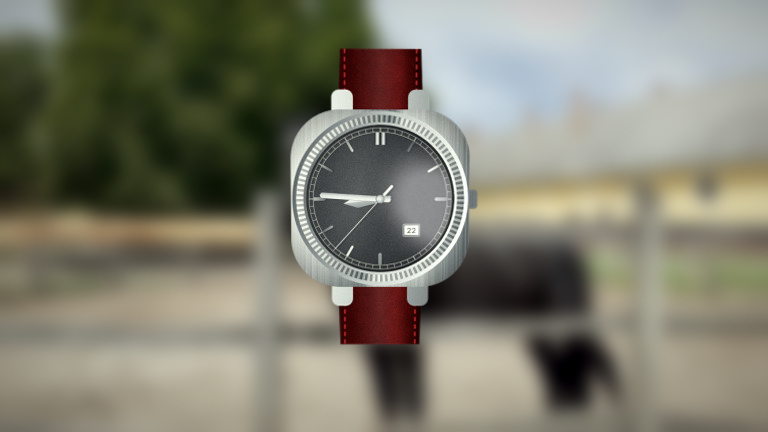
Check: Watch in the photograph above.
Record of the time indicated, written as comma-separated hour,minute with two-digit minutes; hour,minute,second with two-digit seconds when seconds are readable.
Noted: 8,45,37
